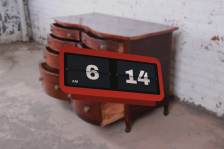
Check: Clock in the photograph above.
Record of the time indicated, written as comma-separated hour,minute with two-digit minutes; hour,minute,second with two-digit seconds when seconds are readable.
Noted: 6,14
